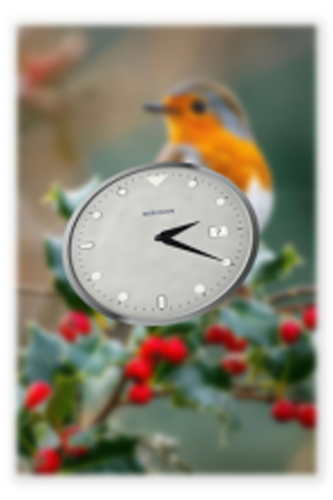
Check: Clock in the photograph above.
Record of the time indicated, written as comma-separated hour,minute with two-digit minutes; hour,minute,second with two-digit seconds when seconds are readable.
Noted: 2,20
